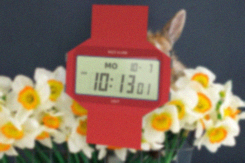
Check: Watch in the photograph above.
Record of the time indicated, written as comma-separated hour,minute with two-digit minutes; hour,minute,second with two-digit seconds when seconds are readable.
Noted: 10,13,01
